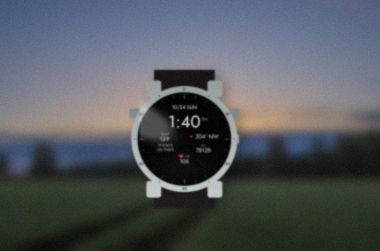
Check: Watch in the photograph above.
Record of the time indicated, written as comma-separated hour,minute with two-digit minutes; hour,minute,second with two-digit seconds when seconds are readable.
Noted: 1,40
